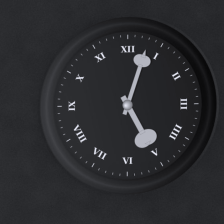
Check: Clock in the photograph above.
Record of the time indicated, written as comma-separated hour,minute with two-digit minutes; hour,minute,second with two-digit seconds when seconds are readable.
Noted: 5,03
